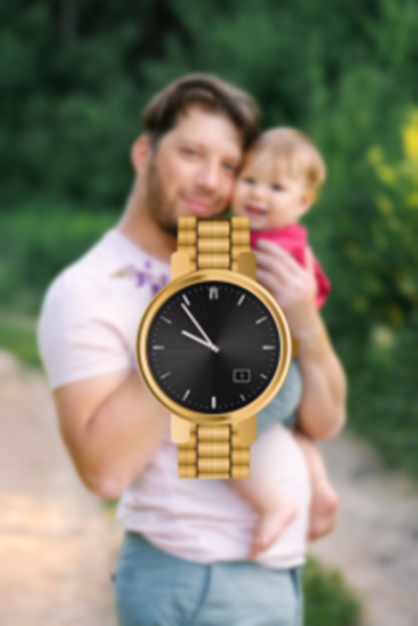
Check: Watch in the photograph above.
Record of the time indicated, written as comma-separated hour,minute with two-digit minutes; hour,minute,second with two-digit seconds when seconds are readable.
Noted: 9,54
